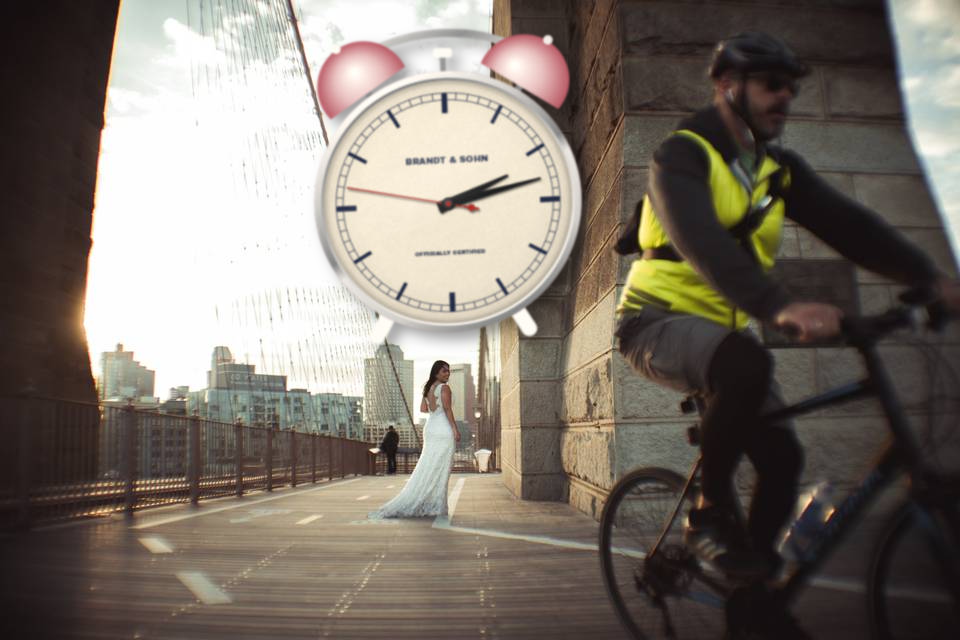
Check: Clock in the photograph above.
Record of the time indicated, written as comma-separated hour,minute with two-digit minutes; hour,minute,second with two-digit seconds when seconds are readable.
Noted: 2,12,47
